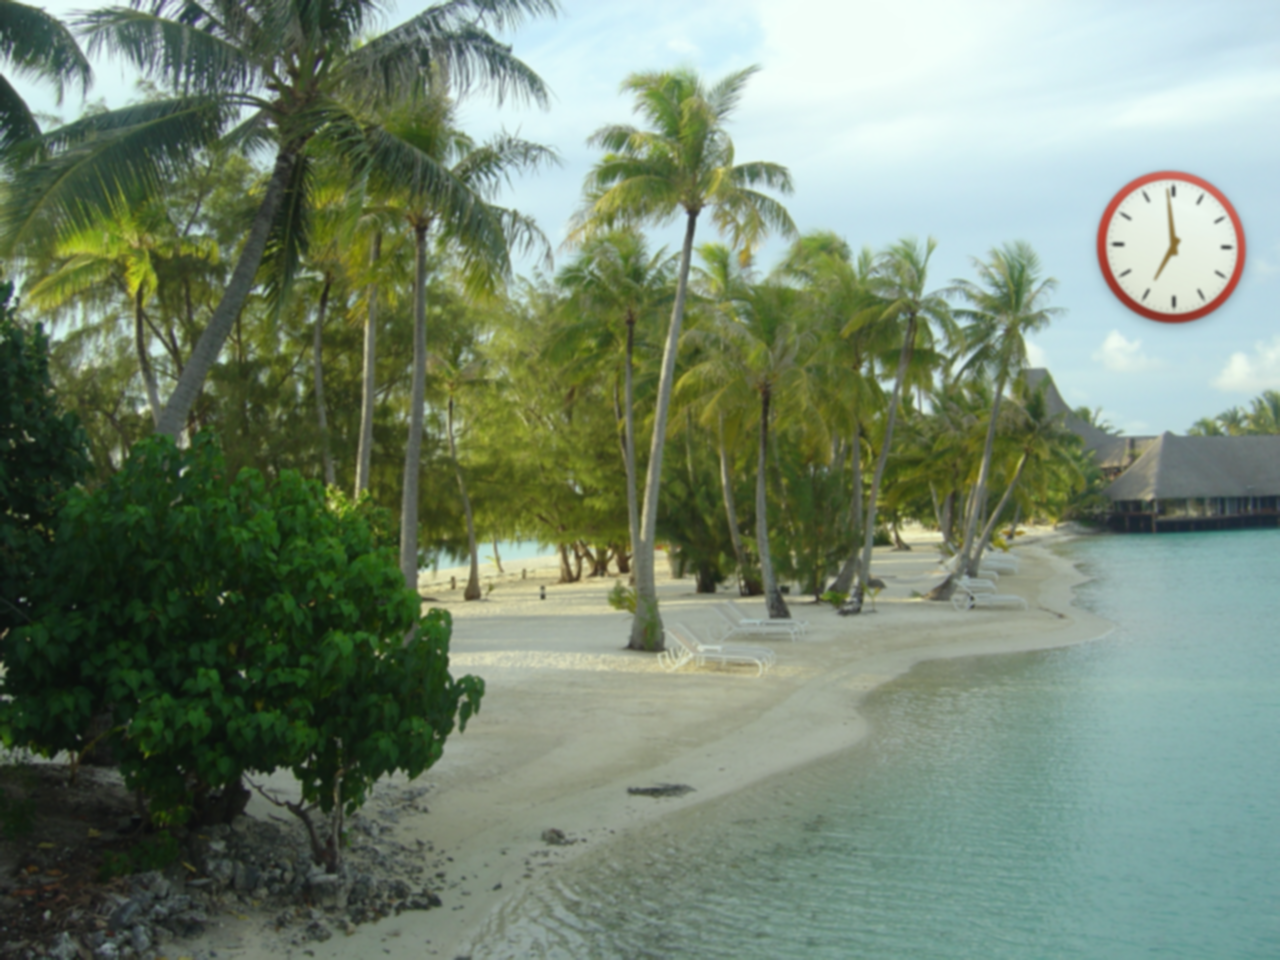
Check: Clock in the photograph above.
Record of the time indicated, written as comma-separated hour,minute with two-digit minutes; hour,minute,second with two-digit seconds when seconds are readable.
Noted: 6,59
